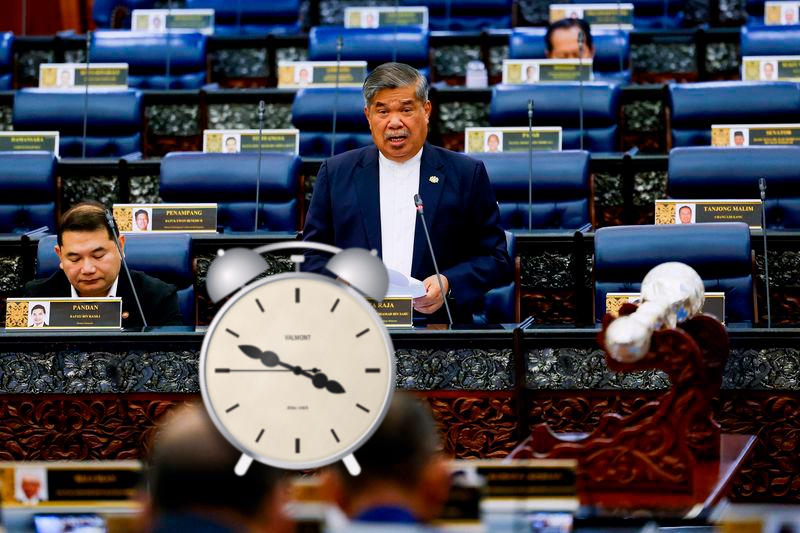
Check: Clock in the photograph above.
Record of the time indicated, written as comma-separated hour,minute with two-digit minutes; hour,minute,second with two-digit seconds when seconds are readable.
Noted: 3,48,45
